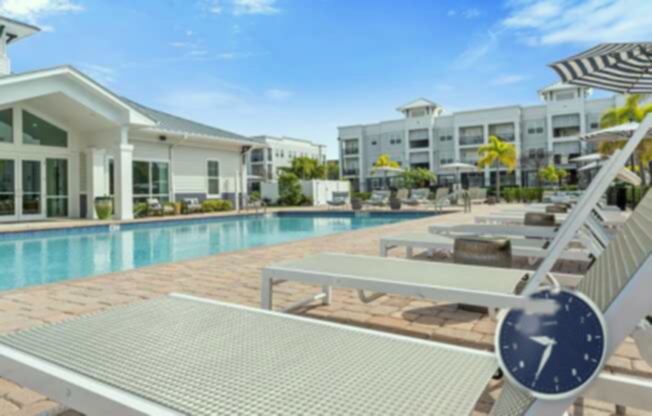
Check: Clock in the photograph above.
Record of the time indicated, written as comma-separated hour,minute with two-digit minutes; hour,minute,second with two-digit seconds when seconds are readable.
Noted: 9,35
